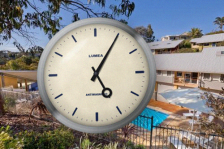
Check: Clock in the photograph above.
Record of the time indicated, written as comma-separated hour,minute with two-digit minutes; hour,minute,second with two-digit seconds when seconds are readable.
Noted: 5,05
